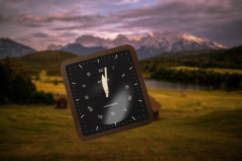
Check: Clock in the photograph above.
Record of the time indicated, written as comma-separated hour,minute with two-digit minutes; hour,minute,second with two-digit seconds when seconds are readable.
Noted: 12,02
